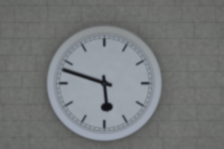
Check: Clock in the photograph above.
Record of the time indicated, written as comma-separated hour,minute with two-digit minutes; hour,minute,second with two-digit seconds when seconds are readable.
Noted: 5,48
